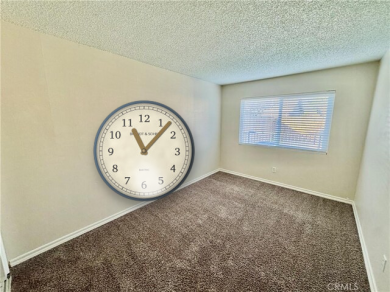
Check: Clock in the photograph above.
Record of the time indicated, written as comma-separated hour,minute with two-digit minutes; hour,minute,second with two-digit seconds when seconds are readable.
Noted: 11,07
